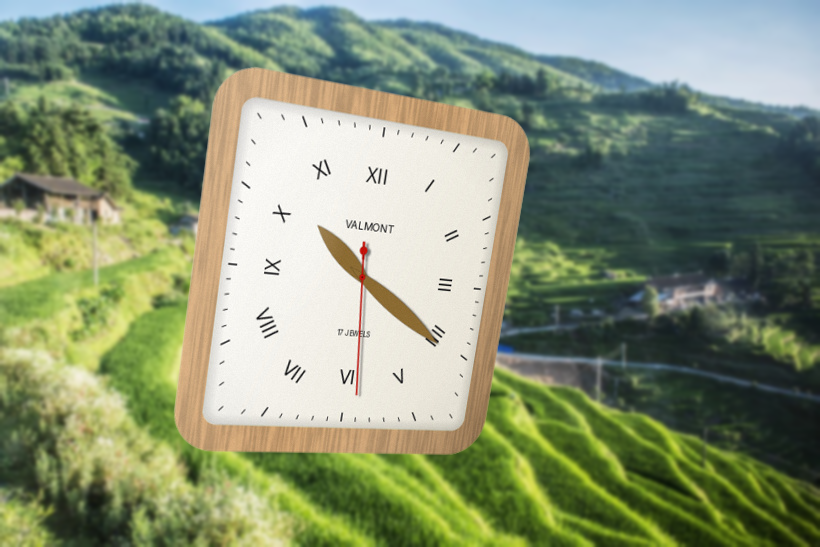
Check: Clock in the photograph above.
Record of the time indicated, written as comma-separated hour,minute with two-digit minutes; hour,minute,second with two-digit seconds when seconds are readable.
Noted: 10,20,29
